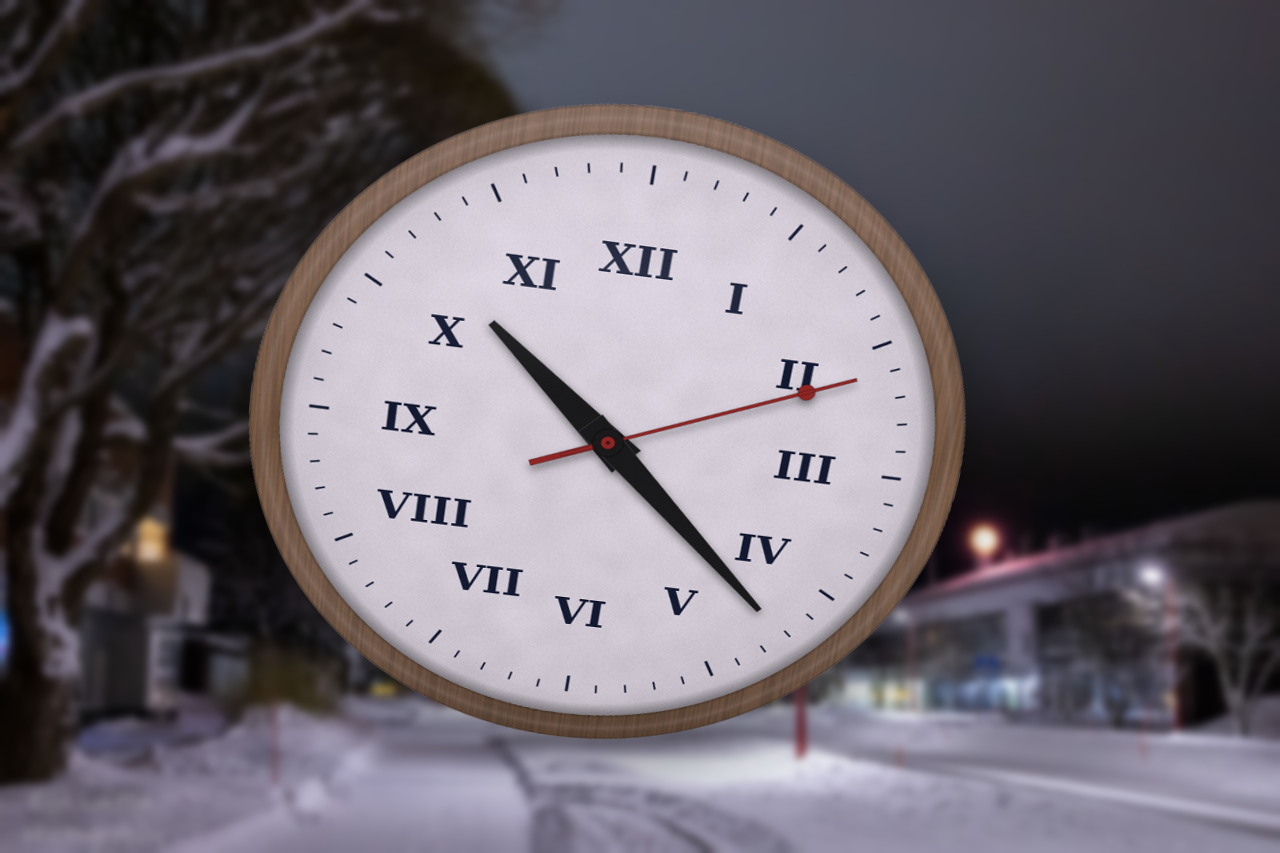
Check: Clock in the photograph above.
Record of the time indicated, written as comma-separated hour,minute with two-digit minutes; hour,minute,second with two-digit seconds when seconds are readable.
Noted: 10,22,11
